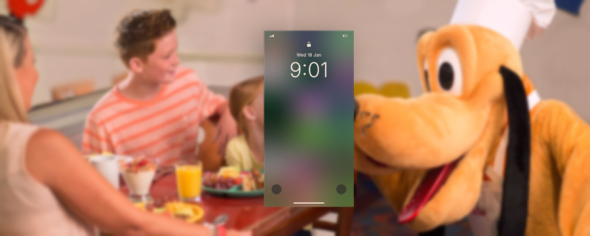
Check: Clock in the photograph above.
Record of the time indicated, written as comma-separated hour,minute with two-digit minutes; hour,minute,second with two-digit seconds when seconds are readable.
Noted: 9,01
